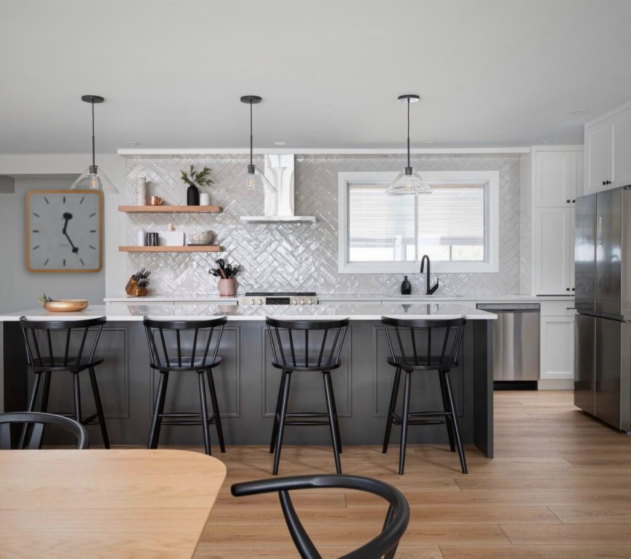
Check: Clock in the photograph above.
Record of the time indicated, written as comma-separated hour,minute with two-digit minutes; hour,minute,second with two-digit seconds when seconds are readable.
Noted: 12,25
